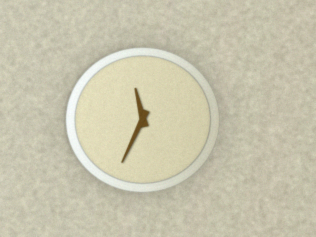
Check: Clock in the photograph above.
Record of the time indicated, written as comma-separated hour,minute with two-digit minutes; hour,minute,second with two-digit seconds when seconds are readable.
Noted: 11,34
